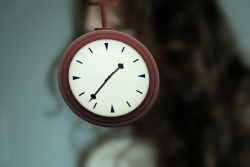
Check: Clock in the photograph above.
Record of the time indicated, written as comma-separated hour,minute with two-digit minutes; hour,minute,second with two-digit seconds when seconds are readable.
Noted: 1,37
